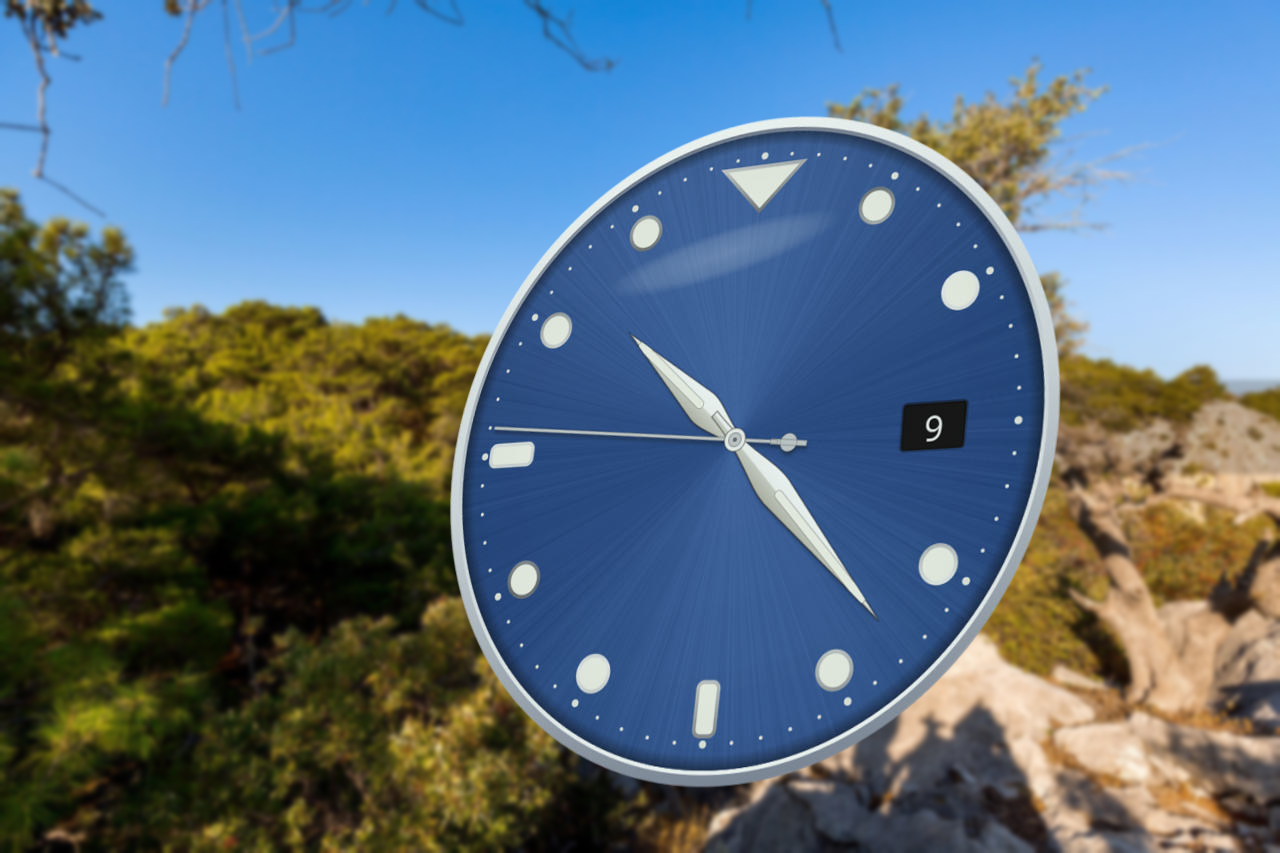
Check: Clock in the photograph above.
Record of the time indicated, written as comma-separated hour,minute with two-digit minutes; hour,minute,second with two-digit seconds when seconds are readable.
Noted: 10,22,46
